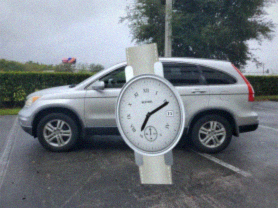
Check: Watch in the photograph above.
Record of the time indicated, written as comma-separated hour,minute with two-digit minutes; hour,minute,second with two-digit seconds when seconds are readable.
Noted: 7,11
